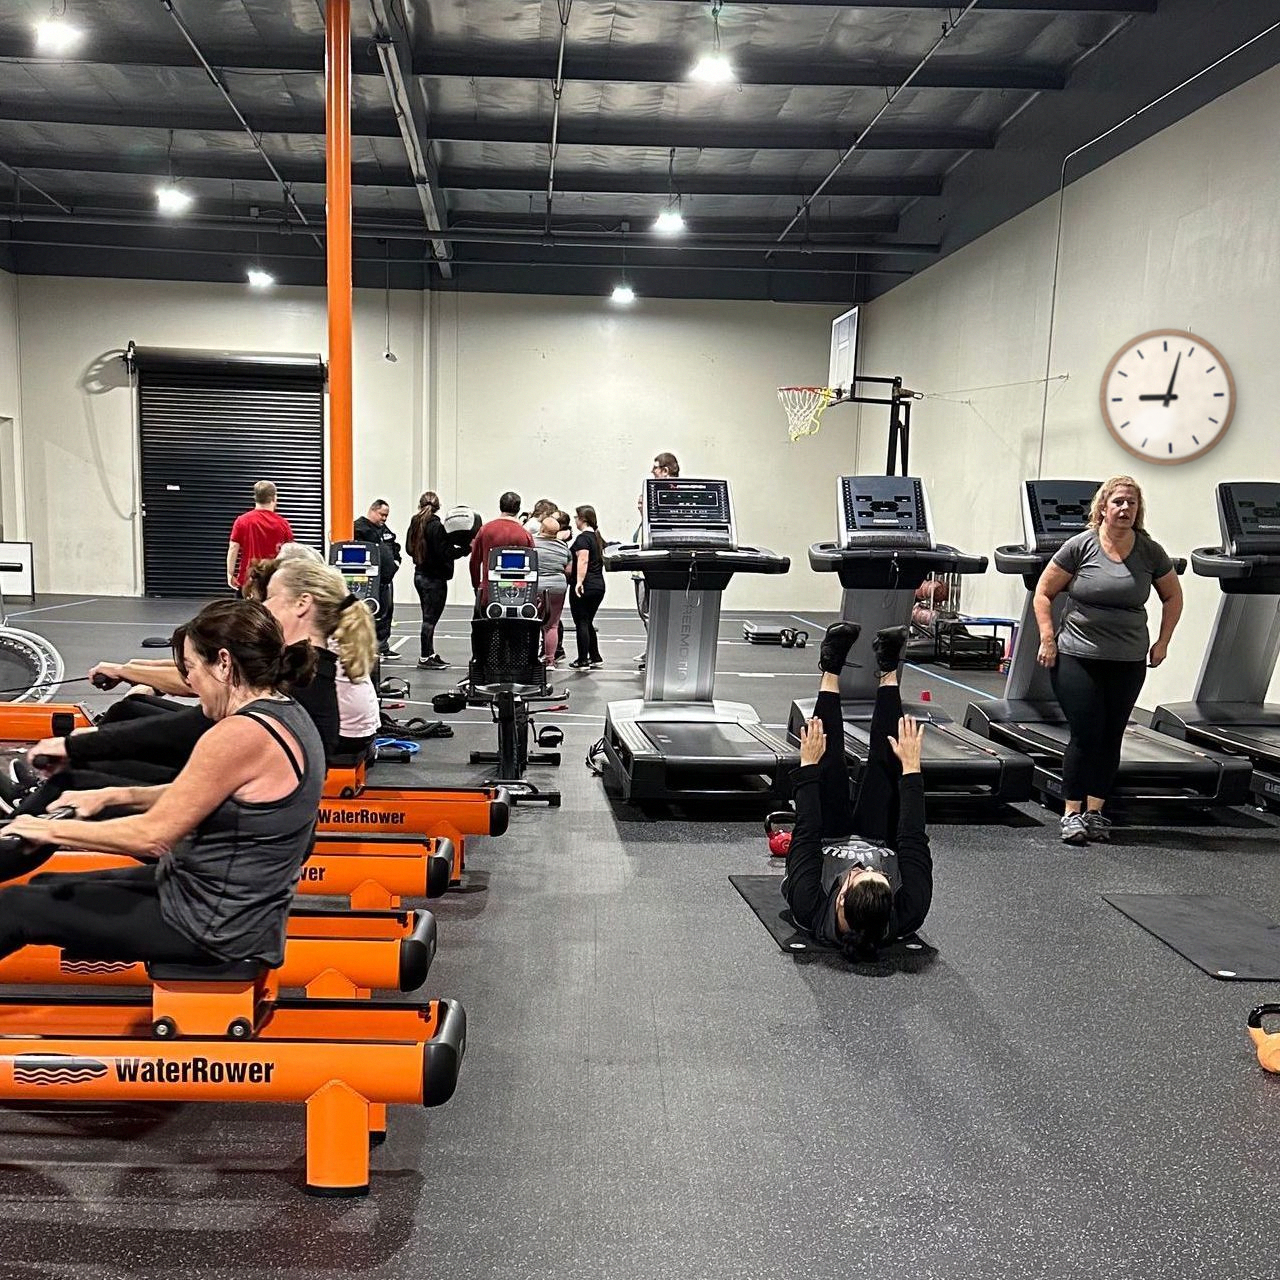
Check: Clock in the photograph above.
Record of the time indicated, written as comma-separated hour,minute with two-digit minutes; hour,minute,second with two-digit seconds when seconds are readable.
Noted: 9,03
